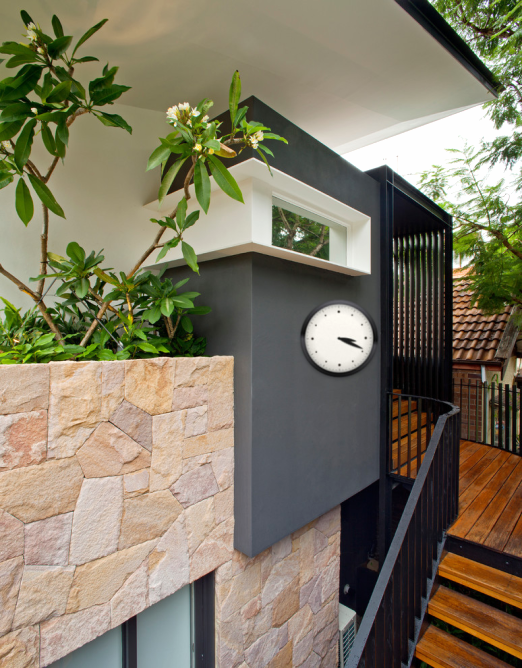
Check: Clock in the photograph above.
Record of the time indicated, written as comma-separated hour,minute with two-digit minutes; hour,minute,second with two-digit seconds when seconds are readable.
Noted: 3,19
